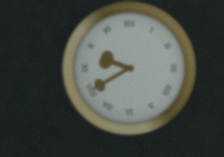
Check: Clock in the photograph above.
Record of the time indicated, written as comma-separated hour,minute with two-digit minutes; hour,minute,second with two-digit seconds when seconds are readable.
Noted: 9,40
